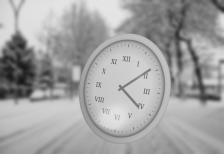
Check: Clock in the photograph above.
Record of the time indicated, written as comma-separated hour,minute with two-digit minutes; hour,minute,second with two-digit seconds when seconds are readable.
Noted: 4,09
